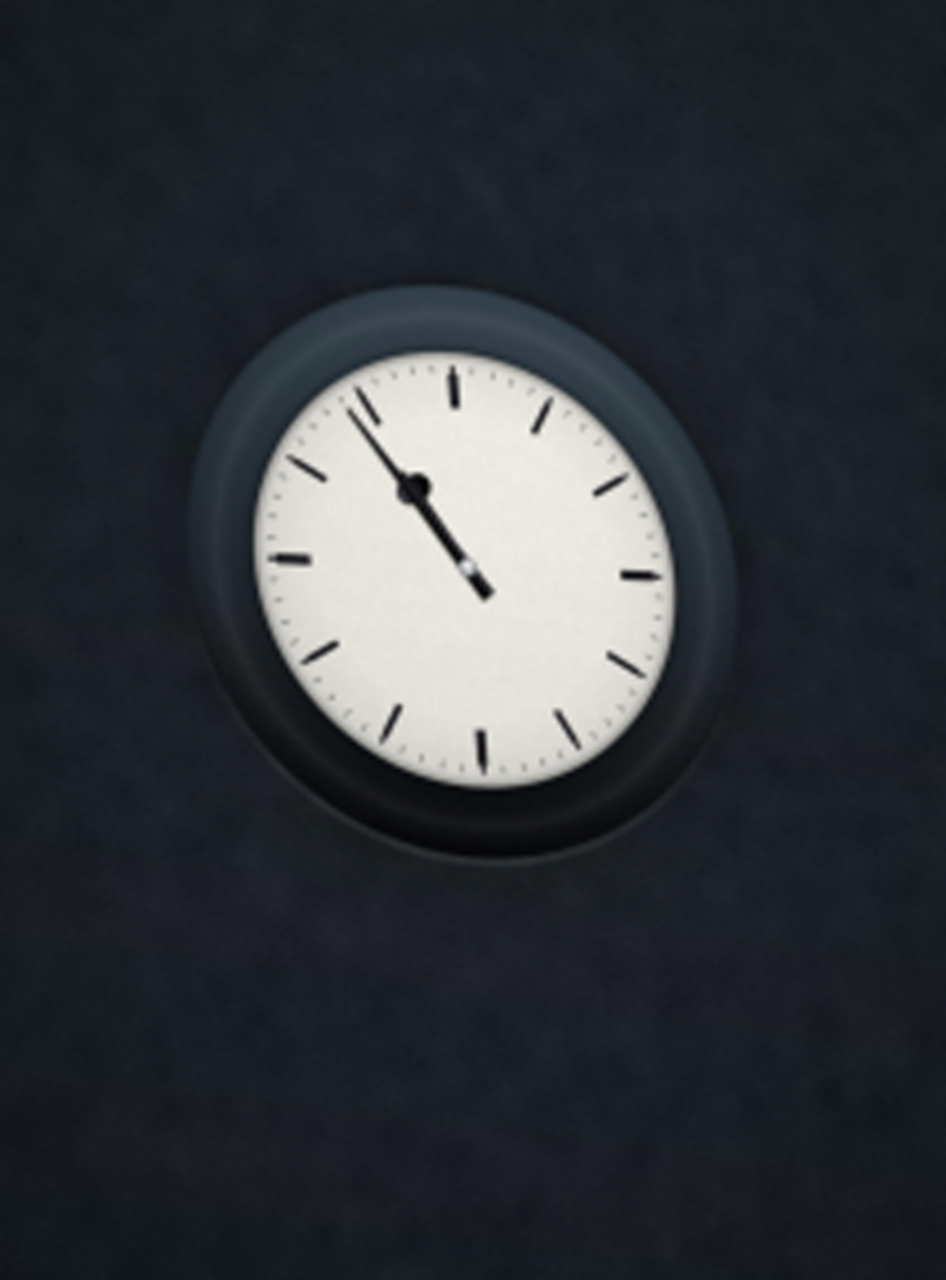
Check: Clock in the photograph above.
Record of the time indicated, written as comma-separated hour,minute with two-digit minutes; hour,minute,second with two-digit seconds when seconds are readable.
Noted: 10,54
